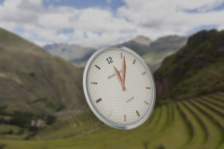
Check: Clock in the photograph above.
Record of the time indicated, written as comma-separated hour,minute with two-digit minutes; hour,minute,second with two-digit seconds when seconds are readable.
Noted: 12,06
